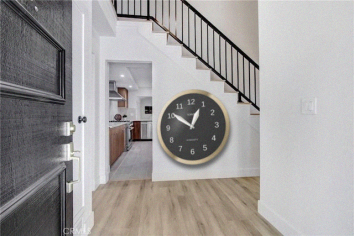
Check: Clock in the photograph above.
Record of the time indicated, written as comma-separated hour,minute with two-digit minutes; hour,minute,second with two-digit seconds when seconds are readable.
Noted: 12,51
